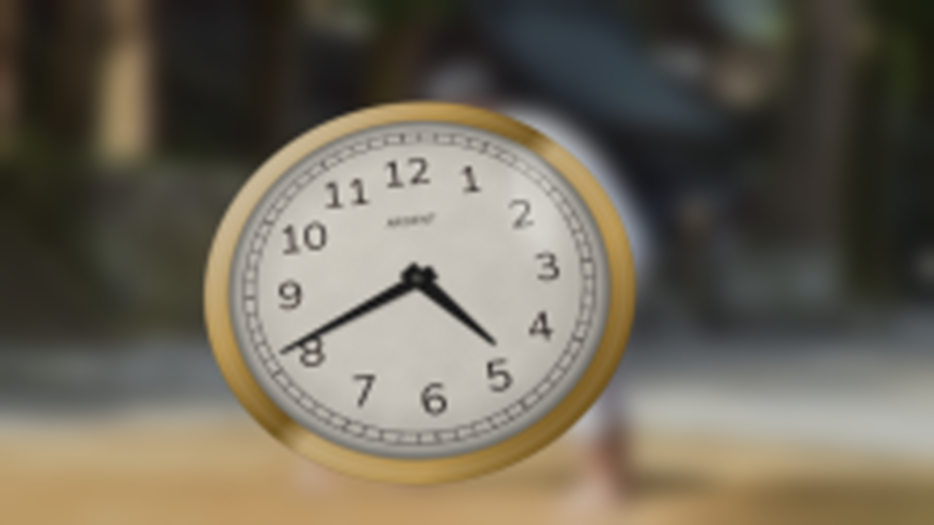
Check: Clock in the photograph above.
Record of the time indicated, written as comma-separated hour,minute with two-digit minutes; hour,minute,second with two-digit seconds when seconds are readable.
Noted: 4,41
